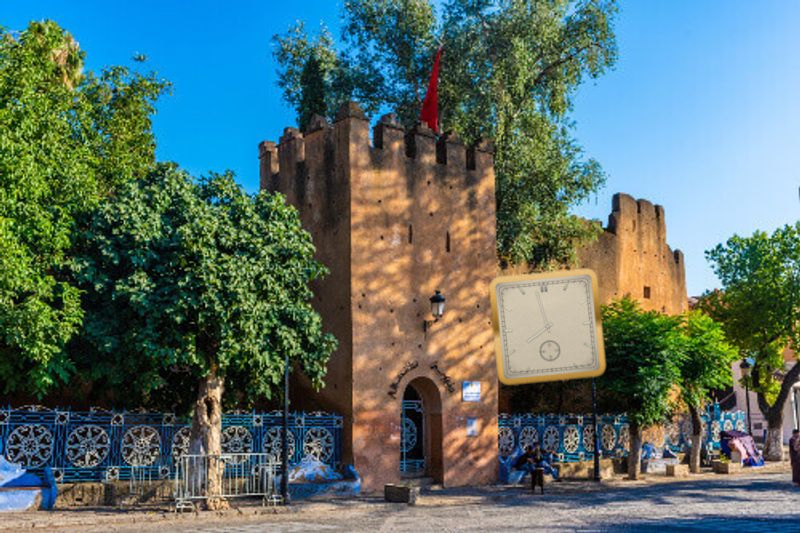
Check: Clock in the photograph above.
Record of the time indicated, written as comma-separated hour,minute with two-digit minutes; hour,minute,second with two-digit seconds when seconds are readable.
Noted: 7,58
